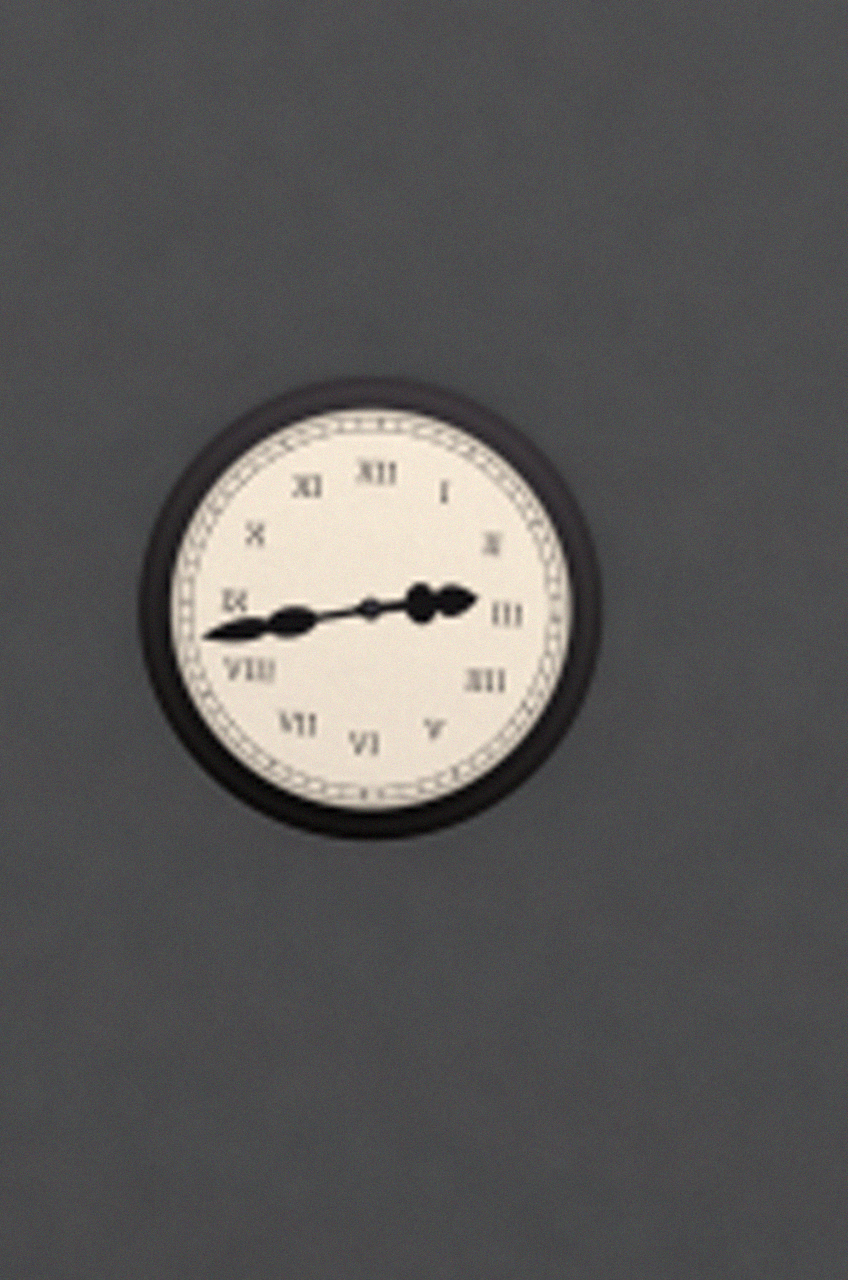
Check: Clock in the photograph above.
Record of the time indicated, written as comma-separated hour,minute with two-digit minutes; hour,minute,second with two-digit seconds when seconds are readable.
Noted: 2,43
